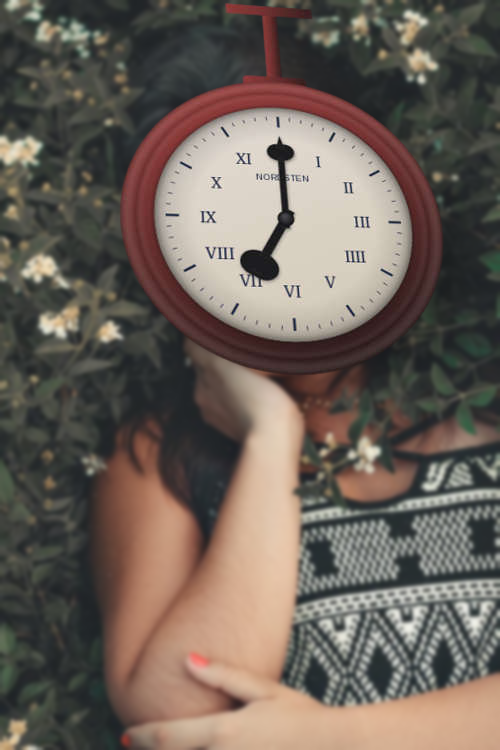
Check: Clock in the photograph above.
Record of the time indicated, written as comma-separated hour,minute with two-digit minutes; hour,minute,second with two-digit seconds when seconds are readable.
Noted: 7,00
